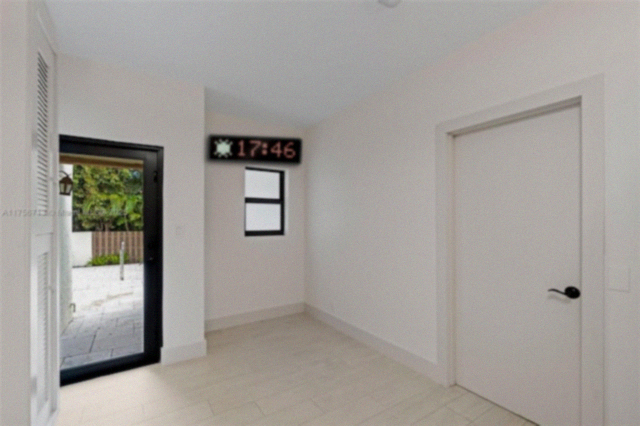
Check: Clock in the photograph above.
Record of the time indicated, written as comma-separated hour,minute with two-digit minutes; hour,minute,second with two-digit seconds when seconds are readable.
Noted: 17,46
